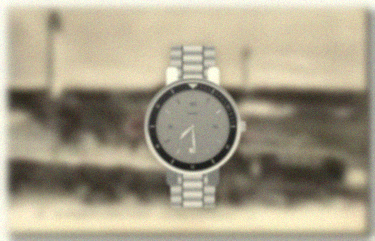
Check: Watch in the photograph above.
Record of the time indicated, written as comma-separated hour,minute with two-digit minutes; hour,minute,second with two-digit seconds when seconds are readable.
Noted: 7,29
